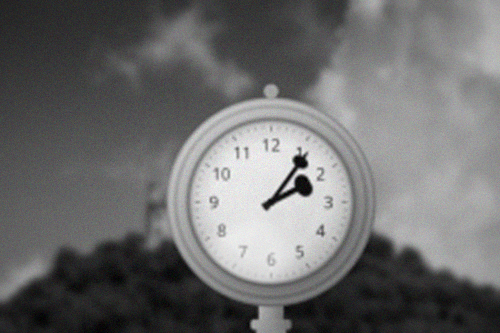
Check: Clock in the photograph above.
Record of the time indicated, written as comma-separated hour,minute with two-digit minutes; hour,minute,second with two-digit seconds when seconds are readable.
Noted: 2,06
